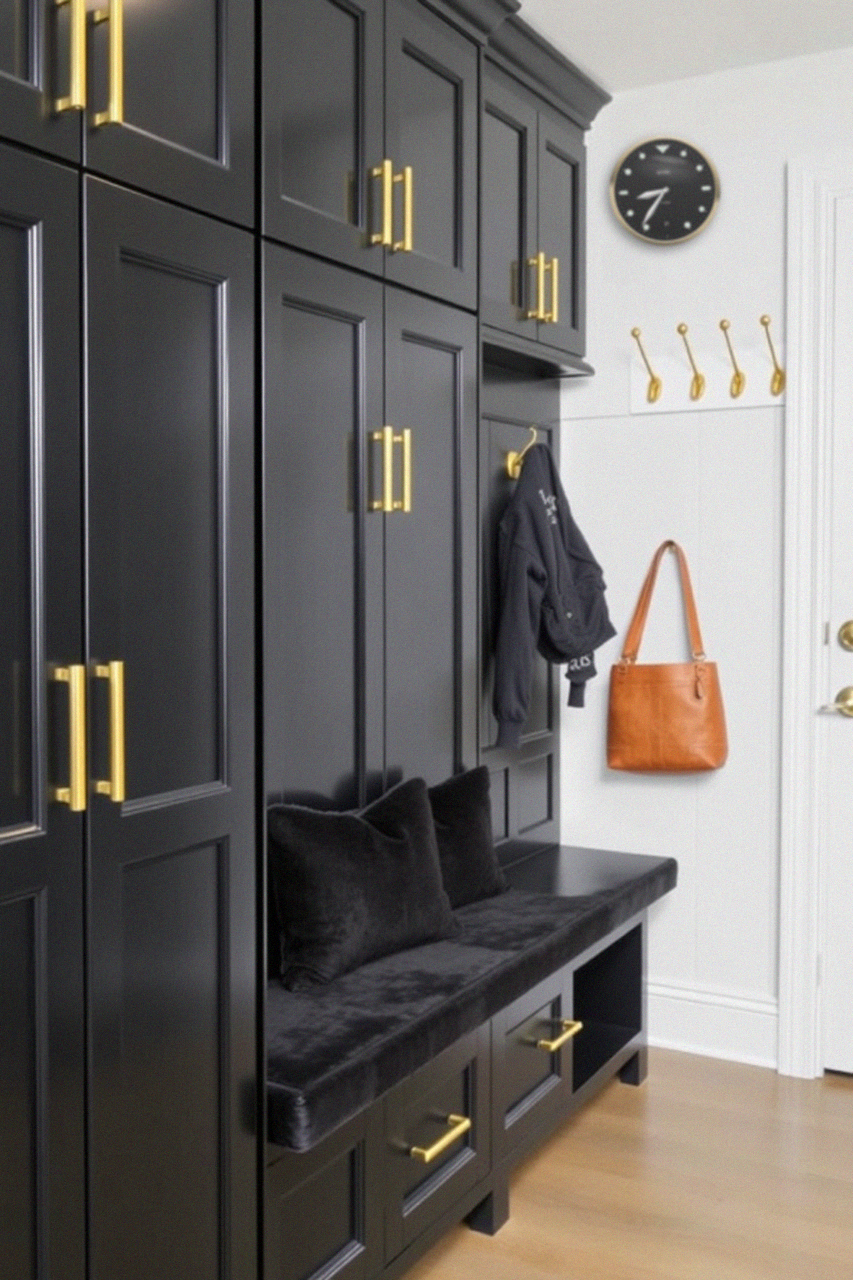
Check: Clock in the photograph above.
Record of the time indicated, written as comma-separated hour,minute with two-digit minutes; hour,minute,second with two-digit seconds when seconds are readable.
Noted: 8,36
